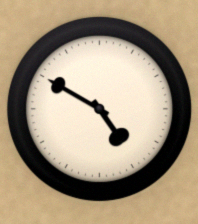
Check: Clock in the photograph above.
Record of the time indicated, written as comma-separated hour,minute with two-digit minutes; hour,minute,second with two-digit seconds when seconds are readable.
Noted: 4,50
